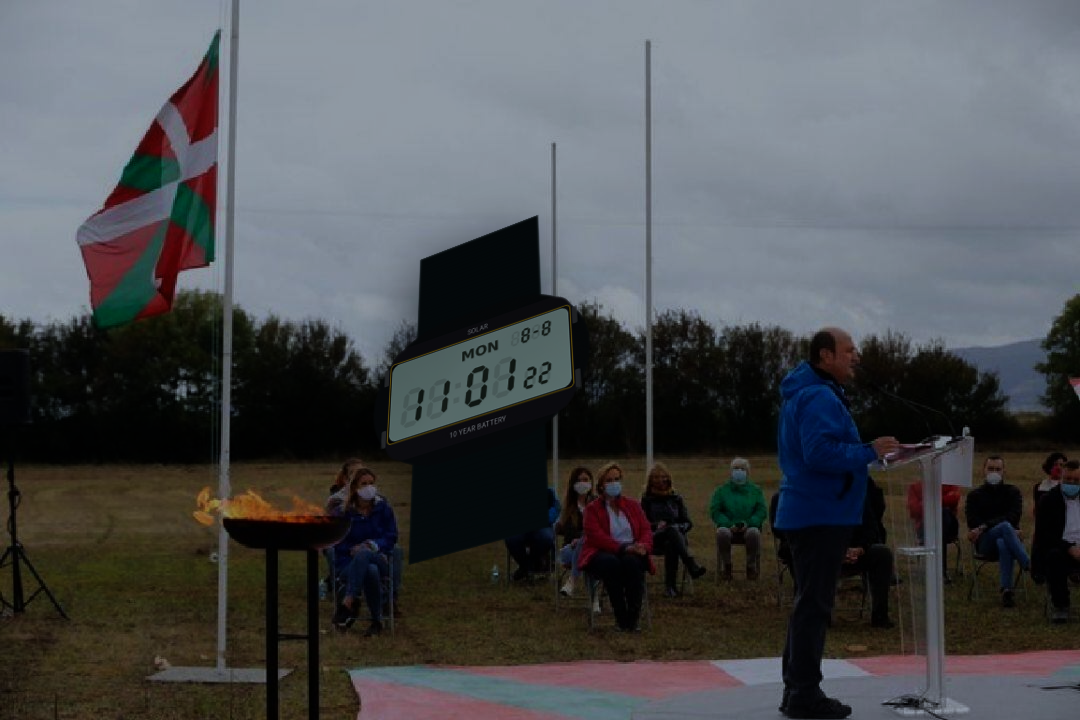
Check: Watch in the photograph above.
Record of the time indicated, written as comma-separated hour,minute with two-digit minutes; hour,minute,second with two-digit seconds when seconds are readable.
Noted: 11,01,22
